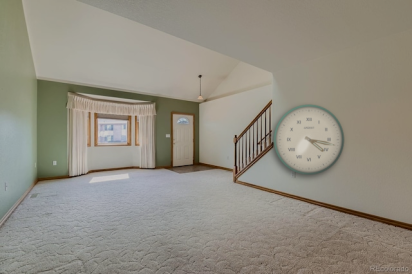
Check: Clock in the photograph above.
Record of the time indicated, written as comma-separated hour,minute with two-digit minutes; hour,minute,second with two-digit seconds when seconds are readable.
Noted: 4,17
